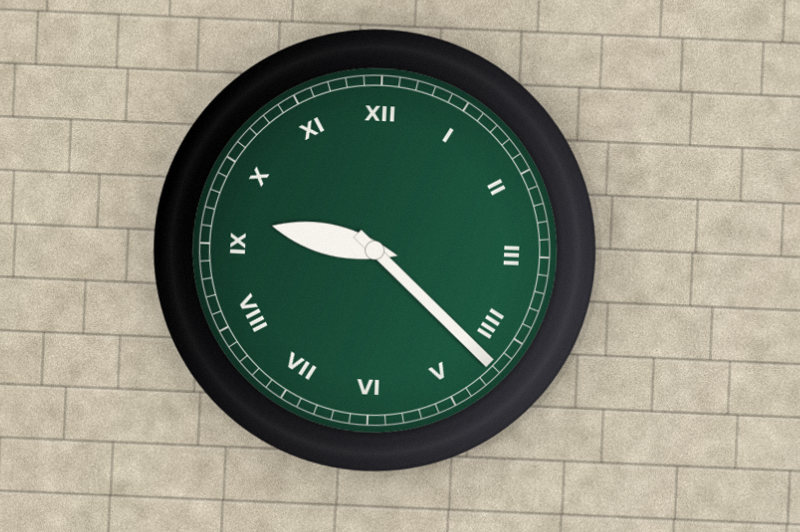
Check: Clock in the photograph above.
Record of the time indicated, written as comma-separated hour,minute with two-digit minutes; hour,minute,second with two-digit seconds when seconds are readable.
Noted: 9,22
